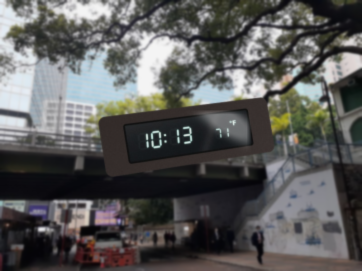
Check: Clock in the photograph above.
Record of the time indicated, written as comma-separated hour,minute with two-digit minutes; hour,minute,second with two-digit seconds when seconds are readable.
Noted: 10,13
